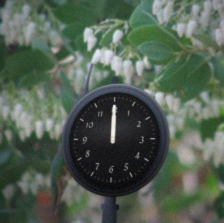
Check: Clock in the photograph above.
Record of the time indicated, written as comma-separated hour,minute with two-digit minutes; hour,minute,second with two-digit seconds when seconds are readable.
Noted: 12,00
